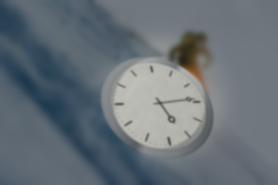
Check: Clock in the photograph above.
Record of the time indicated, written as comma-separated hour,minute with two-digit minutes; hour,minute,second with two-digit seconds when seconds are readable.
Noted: 5,14
